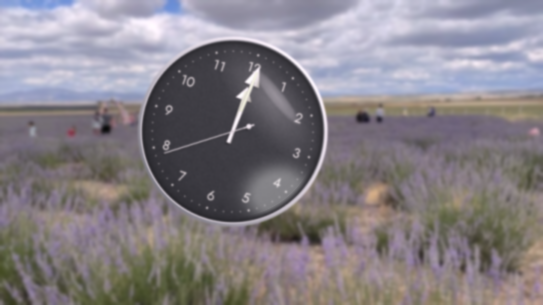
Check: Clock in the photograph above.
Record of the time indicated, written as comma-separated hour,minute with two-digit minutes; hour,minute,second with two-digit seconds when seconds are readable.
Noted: 12,00,39
